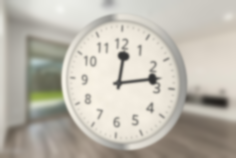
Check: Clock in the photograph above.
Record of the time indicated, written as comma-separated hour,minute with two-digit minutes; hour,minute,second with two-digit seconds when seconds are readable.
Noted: 12,13
